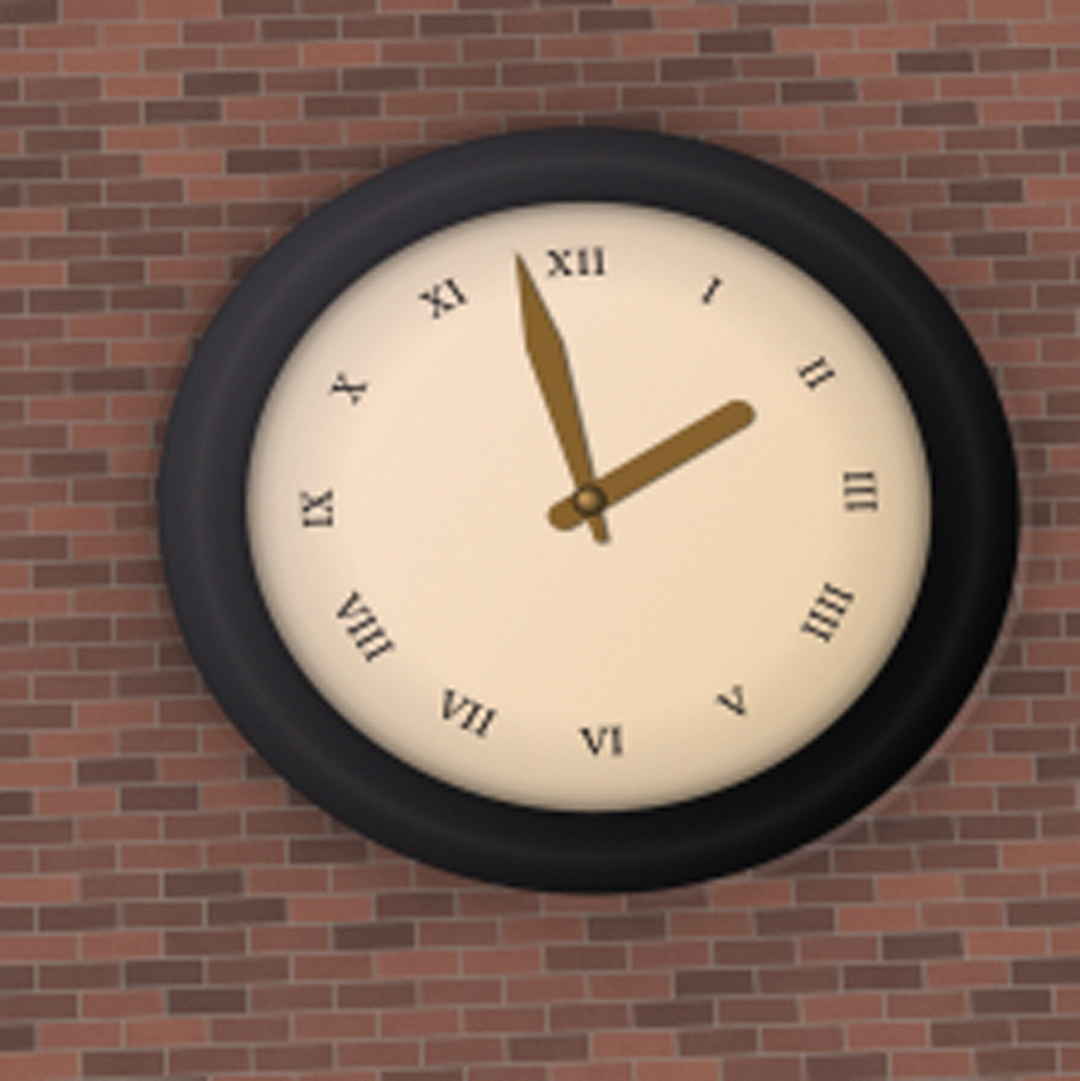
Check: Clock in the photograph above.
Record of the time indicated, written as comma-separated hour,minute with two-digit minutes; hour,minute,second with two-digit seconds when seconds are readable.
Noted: 1,58
